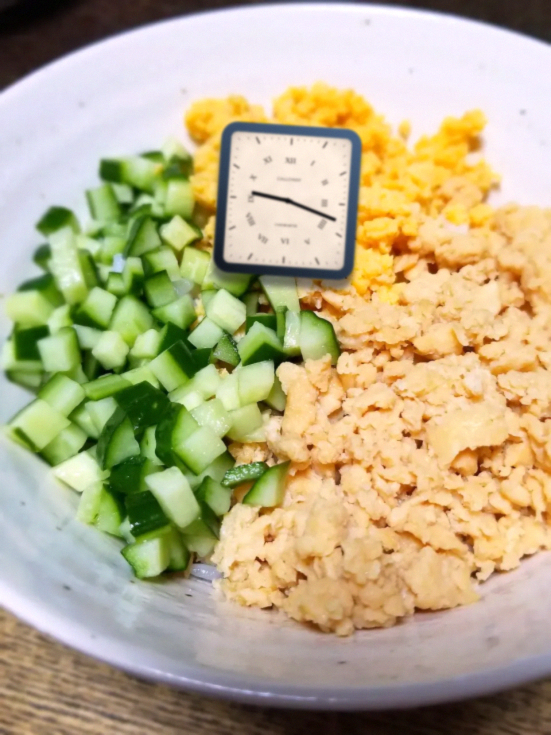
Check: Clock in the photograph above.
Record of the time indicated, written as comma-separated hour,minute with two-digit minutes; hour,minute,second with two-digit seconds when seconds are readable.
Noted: 9,18
